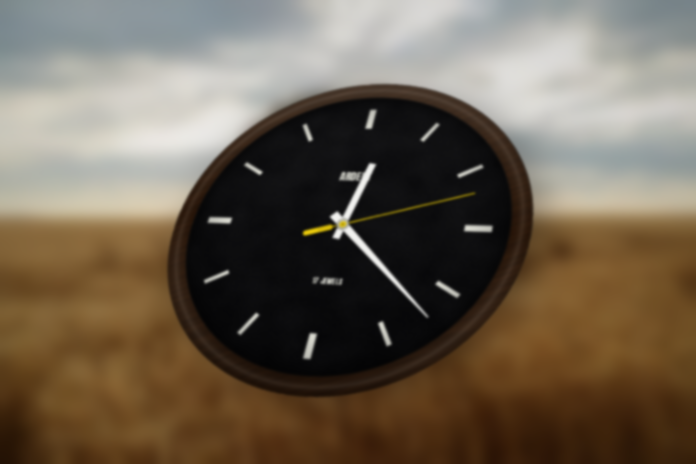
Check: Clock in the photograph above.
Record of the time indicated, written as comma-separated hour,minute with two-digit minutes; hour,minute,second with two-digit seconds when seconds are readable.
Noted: 12,22,12
